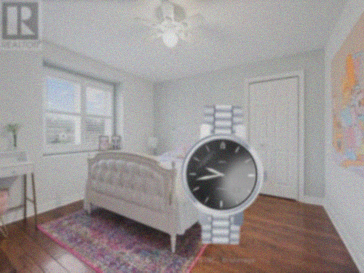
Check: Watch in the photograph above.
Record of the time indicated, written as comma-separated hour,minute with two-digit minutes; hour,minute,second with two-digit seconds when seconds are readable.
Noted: 9,43
